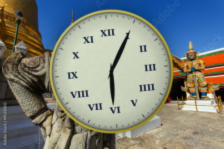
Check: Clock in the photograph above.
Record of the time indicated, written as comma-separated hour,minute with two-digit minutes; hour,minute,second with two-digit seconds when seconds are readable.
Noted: 6,05
